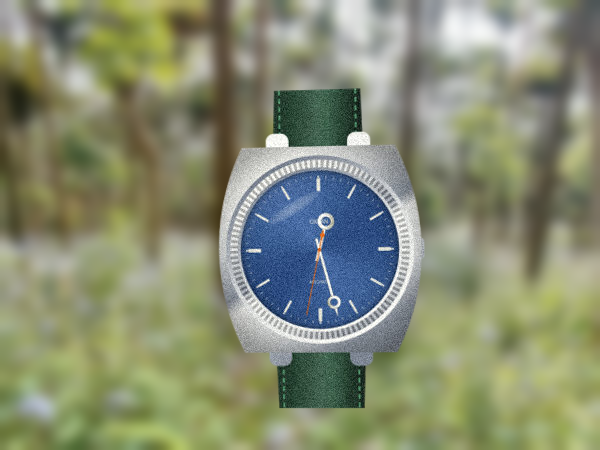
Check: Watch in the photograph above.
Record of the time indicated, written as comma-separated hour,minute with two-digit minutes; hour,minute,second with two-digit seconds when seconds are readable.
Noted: 12,27,32
